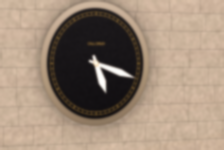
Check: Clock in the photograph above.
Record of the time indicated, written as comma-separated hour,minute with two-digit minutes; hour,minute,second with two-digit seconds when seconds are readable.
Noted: 5,18
